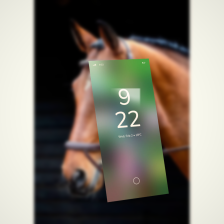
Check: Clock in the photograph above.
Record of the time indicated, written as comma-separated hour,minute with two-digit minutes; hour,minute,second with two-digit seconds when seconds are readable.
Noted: 9,22
